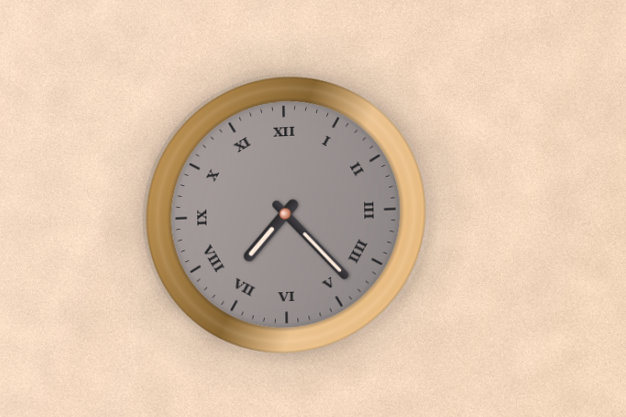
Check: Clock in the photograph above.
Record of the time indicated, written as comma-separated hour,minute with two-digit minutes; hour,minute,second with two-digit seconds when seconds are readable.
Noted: 7,23
